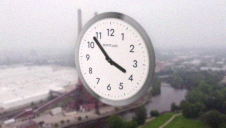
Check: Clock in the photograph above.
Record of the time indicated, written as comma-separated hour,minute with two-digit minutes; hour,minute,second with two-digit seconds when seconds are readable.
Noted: 3,53
